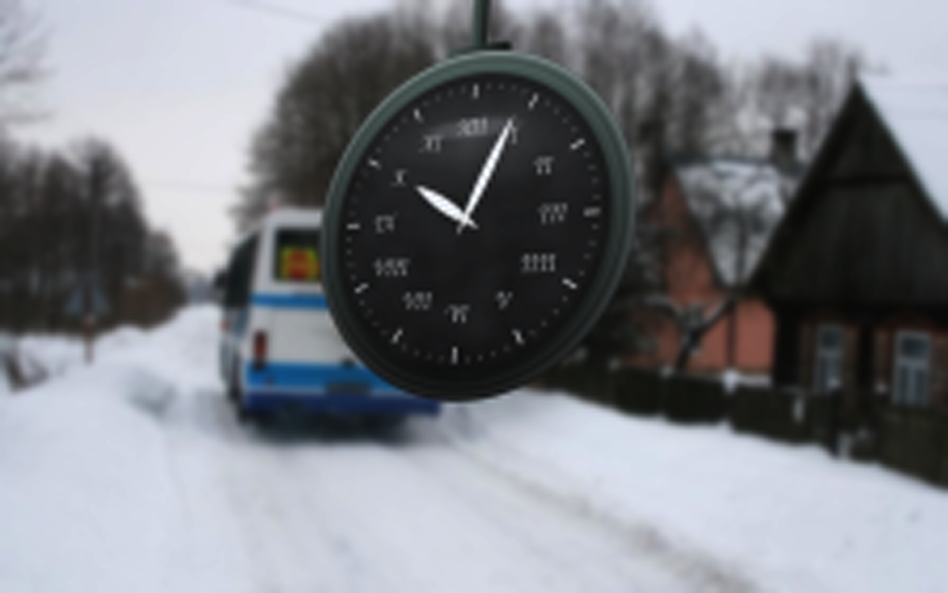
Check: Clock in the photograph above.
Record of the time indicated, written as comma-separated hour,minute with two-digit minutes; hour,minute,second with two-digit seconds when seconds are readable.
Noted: 10,04
